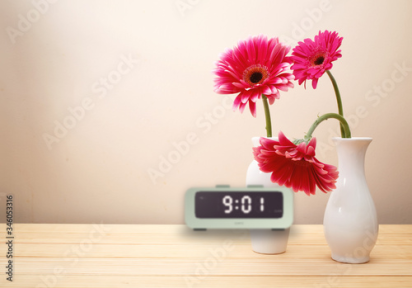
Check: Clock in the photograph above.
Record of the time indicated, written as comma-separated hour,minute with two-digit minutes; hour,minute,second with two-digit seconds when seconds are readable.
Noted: 9,01
